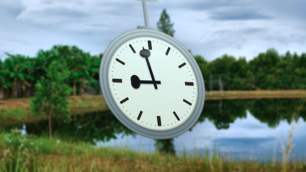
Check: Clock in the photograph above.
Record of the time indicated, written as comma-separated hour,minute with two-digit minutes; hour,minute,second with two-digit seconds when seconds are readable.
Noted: 8,58
